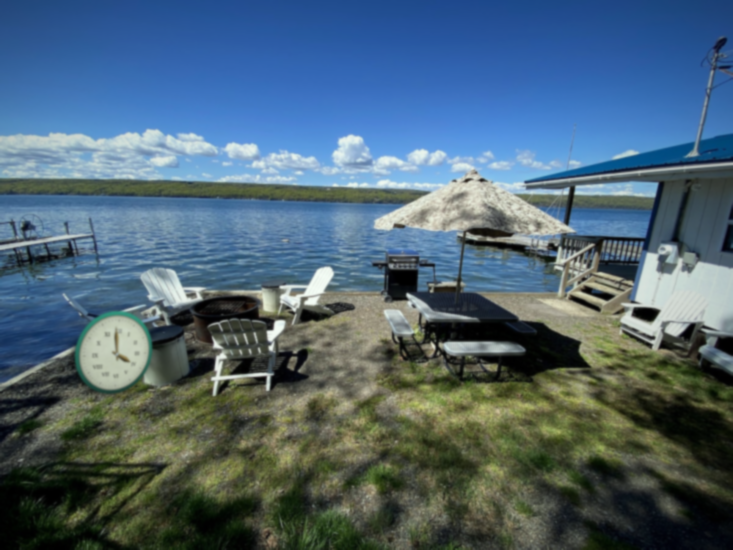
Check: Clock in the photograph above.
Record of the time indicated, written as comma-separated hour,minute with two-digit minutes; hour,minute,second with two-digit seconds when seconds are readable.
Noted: 3,59
